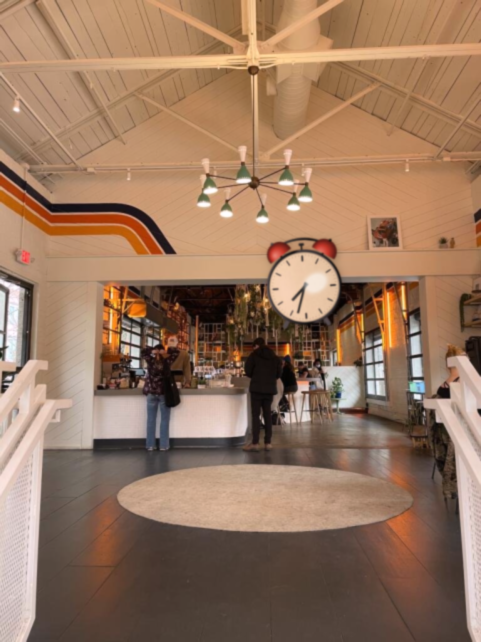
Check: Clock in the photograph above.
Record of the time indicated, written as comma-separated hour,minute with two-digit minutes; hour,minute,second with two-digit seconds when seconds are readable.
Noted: 7,33
